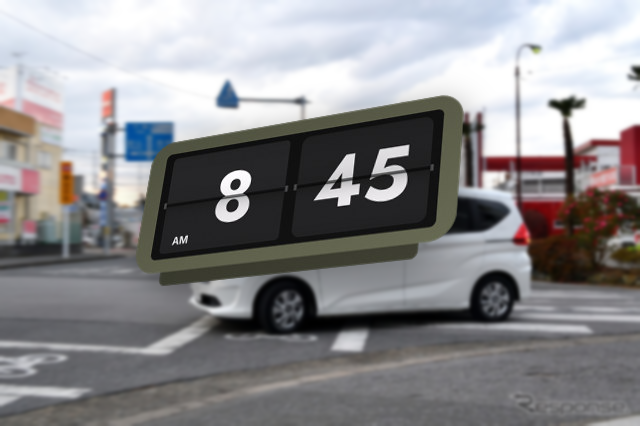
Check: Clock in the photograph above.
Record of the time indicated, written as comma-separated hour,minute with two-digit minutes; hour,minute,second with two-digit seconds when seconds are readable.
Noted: 8,45
